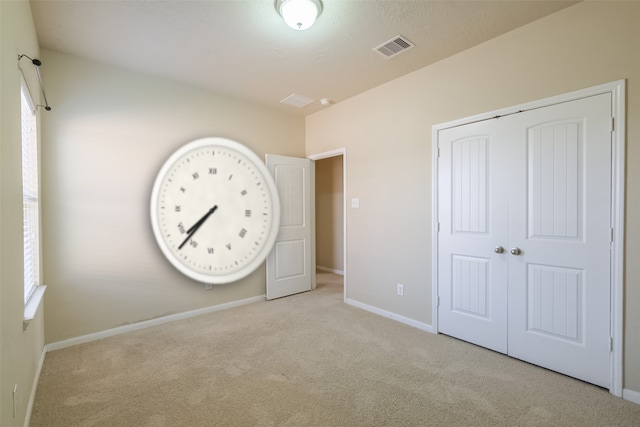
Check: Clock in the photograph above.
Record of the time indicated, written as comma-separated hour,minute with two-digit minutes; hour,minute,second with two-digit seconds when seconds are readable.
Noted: 7,37
